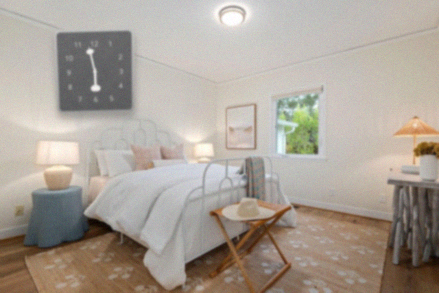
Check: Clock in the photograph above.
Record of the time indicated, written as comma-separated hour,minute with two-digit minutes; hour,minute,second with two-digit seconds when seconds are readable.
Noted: 5,58
